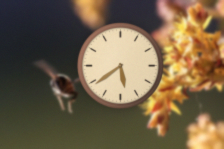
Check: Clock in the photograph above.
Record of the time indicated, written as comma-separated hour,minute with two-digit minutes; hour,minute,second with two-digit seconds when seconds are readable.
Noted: 5,39
